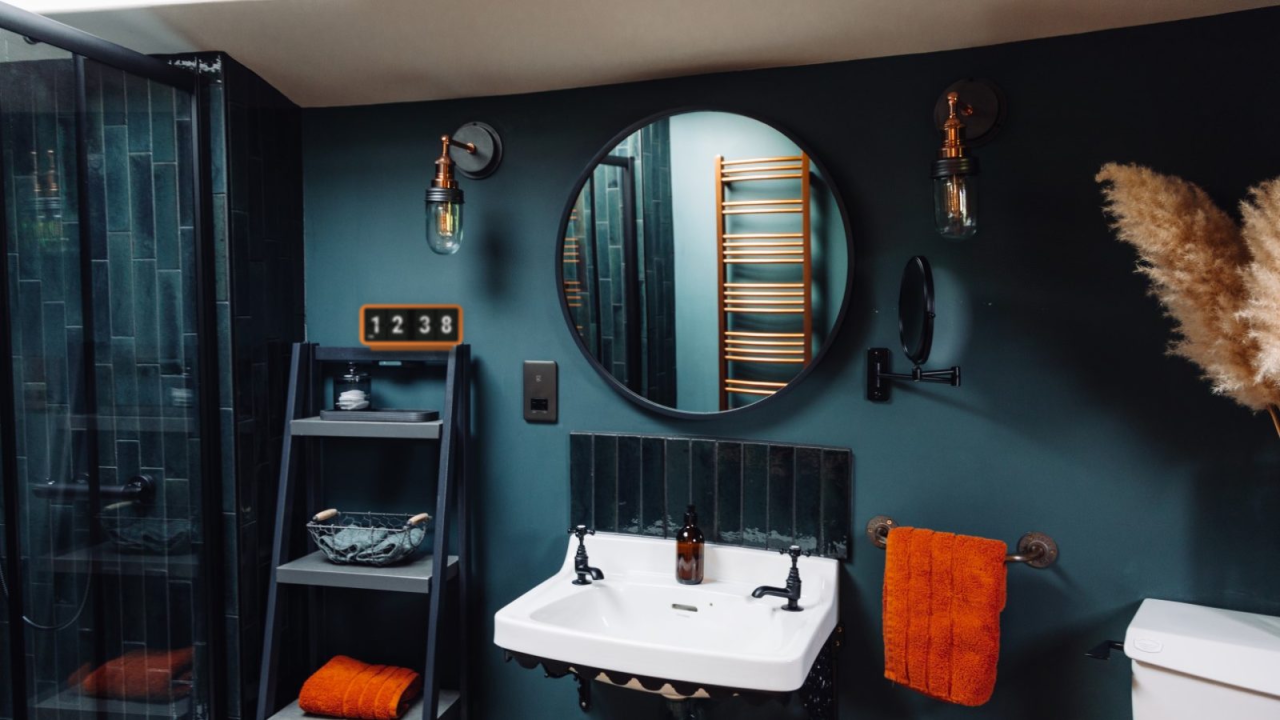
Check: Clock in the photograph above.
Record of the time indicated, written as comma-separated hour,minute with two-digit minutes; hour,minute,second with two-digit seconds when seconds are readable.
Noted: 12,38
